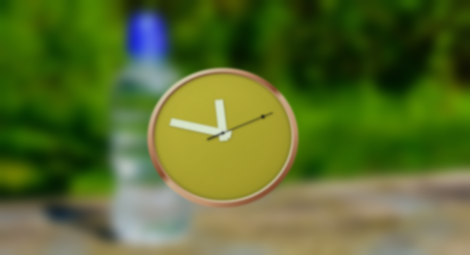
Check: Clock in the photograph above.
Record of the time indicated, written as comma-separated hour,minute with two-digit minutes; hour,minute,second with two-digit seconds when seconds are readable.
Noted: 11,47,11
